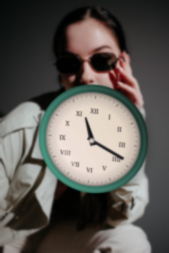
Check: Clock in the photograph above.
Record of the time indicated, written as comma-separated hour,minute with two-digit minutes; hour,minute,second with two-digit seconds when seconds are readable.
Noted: 11,19
